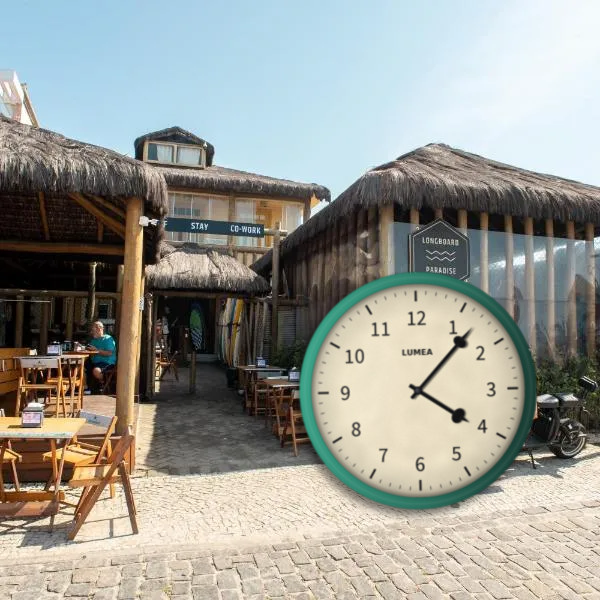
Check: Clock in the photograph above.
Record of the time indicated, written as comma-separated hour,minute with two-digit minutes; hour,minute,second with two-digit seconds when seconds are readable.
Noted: 4,07
